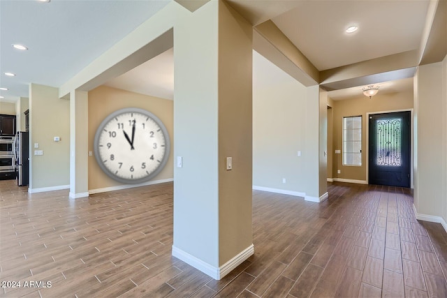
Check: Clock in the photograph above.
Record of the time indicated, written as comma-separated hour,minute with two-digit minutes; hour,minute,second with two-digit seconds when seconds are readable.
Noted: 11,01
